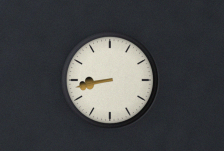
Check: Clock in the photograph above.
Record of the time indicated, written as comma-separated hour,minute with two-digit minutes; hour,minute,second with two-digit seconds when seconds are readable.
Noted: 8,43
